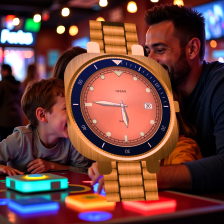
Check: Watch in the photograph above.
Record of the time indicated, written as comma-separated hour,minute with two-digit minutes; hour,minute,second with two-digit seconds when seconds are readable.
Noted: 5,46
